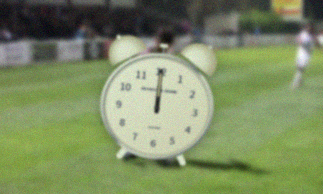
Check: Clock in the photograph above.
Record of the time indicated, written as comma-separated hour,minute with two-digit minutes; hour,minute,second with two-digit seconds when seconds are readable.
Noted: 12,00
